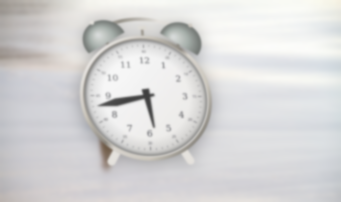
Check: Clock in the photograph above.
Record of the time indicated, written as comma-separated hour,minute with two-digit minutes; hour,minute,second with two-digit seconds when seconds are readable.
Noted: 5,43
